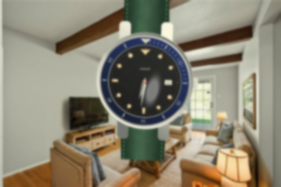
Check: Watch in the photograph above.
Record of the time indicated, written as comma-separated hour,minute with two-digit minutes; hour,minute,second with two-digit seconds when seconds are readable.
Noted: 6,31
